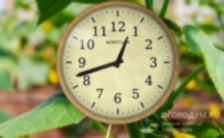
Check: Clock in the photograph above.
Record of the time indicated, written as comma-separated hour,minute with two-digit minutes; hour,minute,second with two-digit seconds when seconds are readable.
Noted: 12,42
